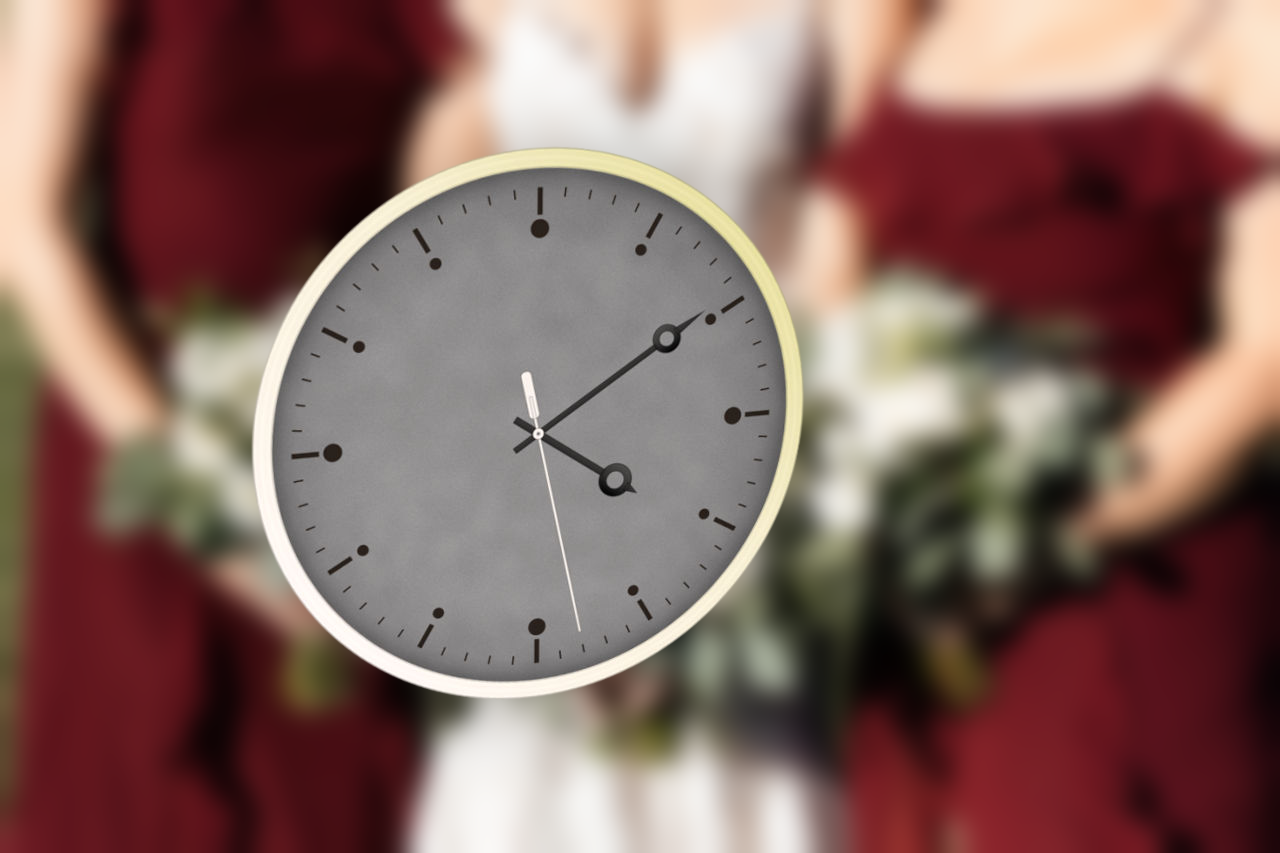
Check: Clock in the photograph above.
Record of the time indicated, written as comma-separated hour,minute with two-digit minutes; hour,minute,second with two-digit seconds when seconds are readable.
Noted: 4,09,28
